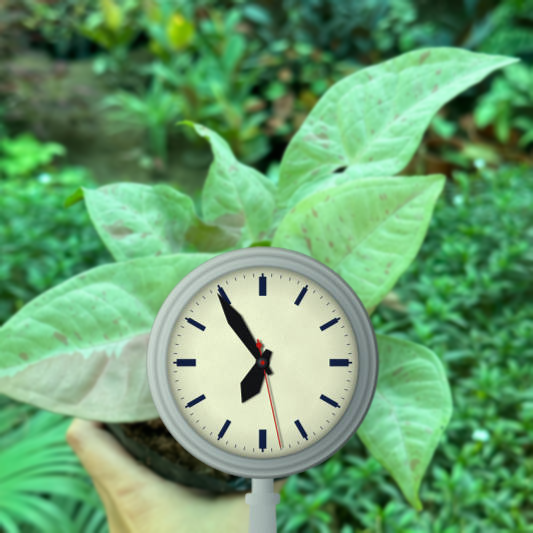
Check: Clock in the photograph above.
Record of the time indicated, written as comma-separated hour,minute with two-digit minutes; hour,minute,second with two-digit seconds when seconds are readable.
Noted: 6,54,28
